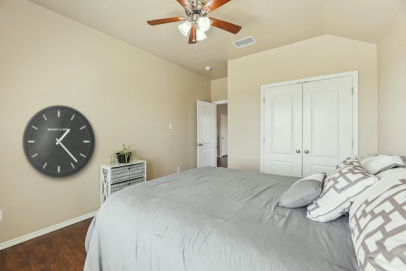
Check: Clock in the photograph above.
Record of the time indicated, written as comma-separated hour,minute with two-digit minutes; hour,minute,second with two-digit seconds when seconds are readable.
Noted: 1,23
